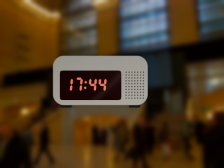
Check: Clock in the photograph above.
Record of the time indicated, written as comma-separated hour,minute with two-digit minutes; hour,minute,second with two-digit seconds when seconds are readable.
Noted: 17,44
